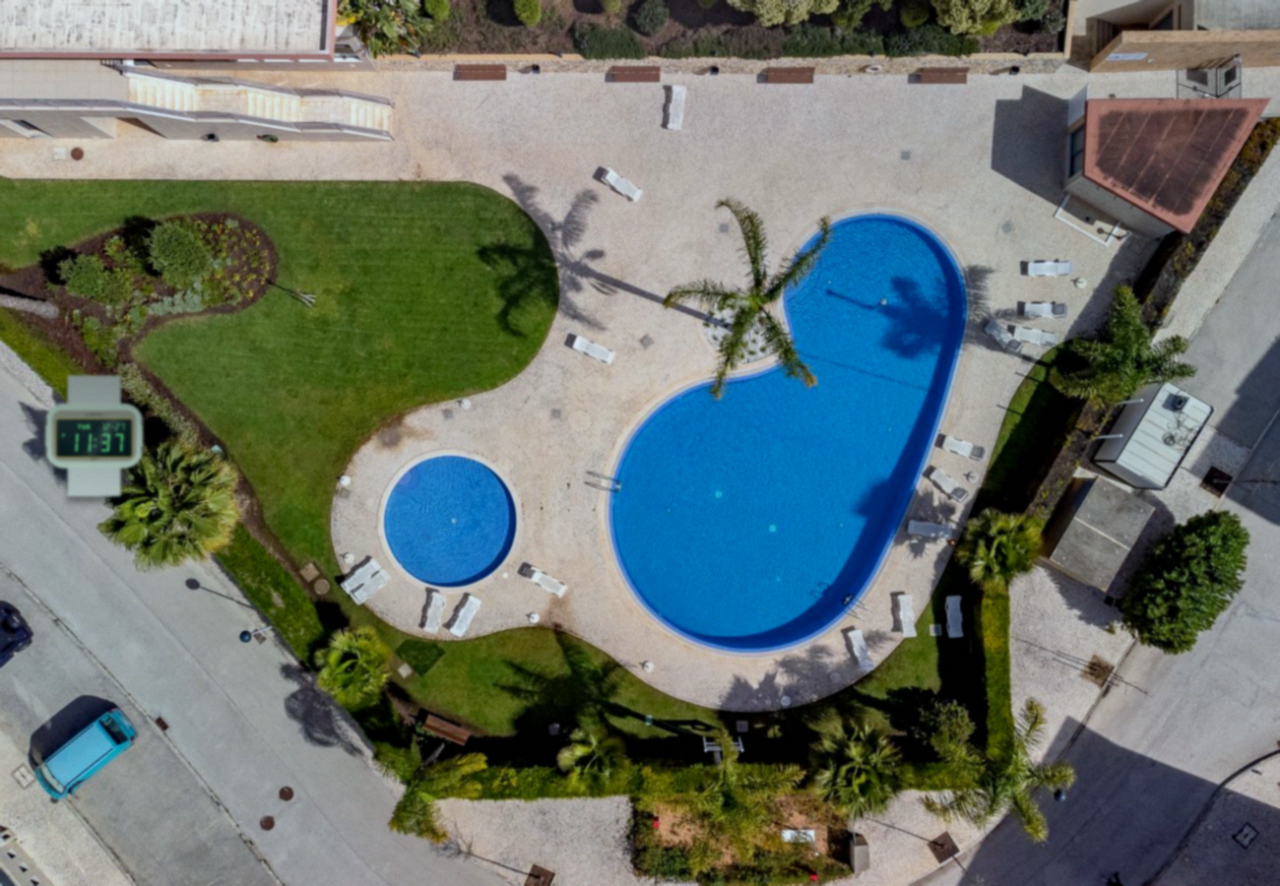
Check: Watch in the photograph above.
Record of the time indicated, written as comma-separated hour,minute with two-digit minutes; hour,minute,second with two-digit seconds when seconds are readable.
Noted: 11,37
